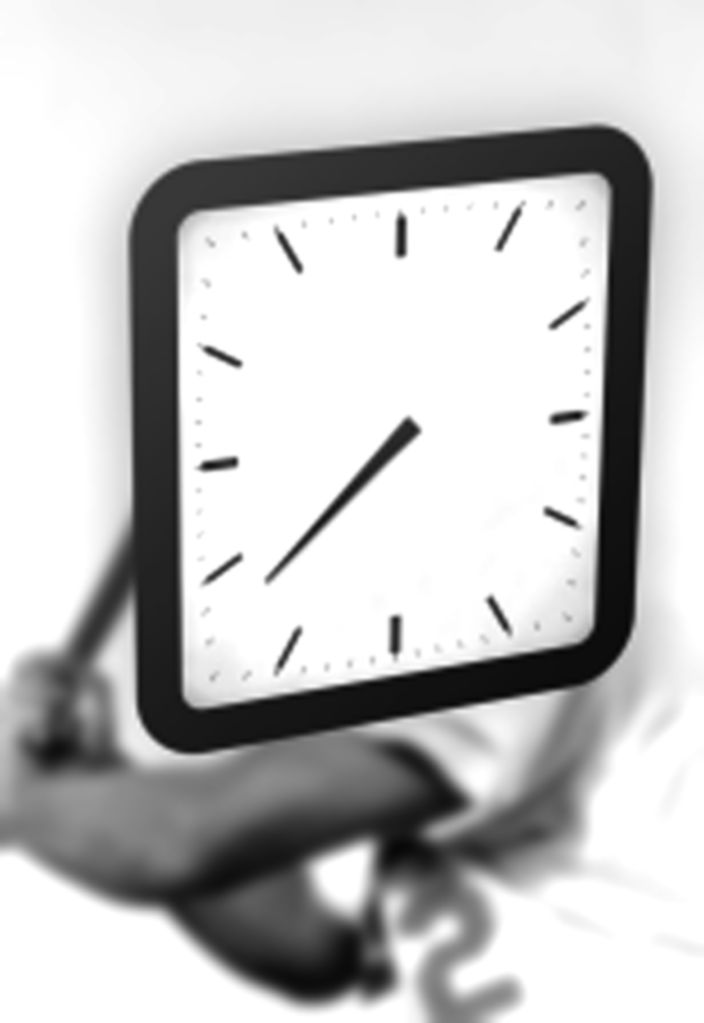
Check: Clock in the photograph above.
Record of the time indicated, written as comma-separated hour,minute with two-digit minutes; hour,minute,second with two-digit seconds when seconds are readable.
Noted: 7,38
